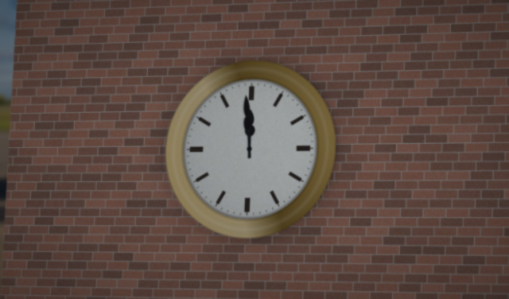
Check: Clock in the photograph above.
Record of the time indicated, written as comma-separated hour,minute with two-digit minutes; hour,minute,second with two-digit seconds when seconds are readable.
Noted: 11,59
